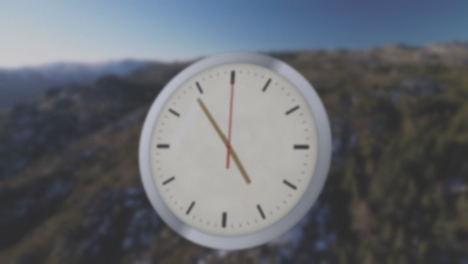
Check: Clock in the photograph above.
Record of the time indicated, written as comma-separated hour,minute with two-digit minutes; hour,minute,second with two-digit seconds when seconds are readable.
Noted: 4,54,00
